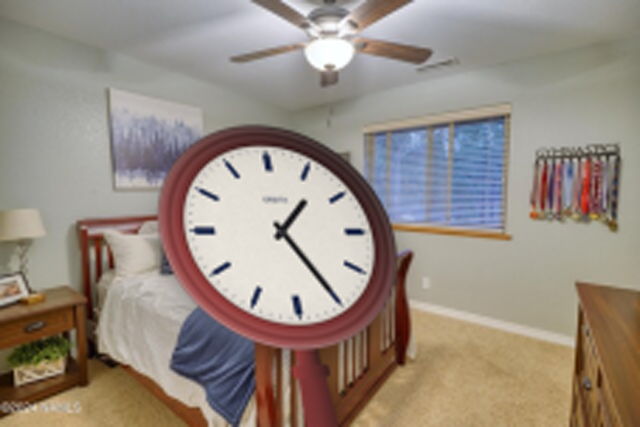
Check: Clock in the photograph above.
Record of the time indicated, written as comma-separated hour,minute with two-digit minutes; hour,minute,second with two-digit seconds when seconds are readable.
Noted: 1,25
